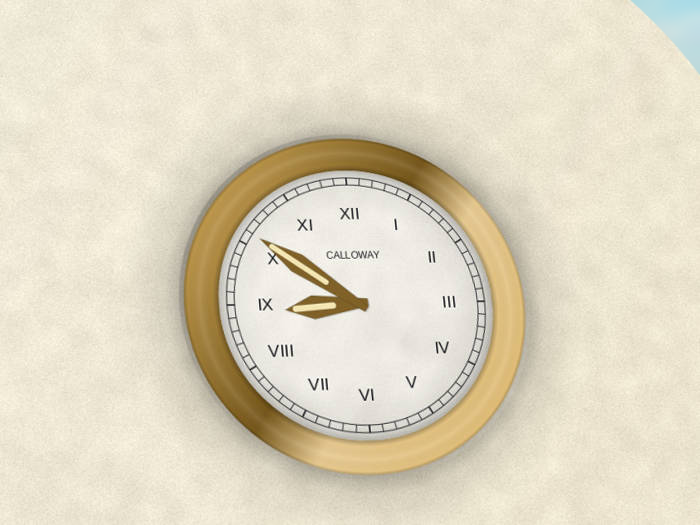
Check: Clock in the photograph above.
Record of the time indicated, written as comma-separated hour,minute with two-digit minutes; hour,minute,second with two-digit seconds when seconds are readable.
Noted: 8,51
